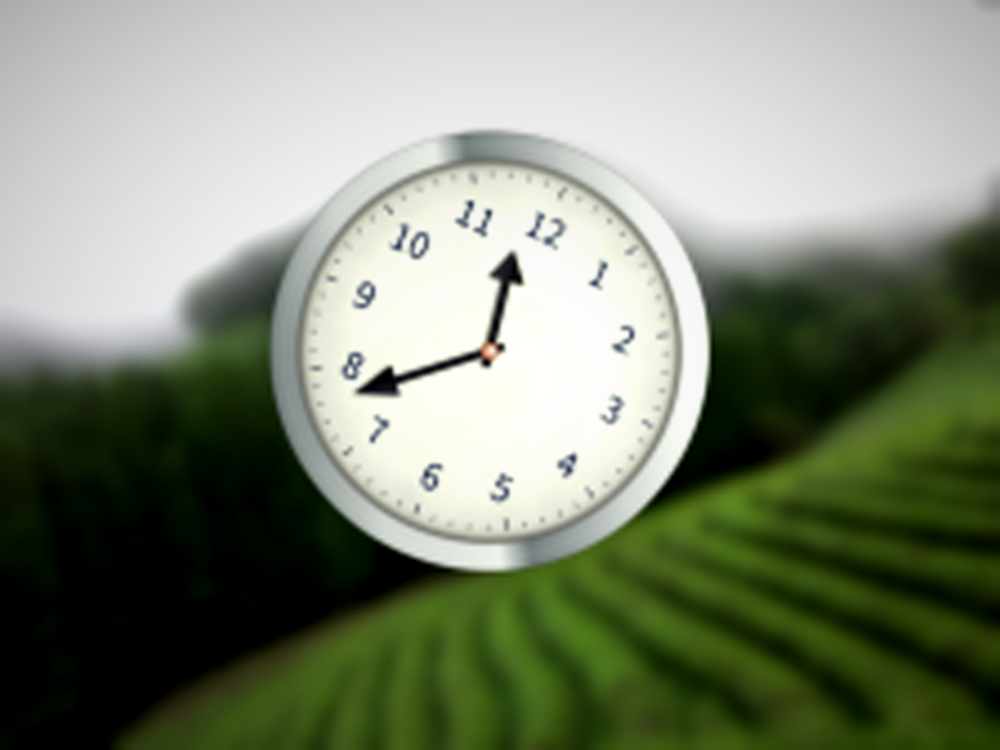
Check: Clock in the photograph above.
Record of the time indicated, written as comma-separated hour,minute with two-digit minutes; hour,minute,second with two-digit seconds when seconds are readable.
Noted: 11,38
